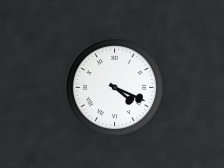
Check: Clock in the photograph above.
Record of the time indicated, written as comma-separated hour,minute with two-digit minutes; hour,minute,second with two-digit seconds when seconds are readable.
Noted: 4,19
